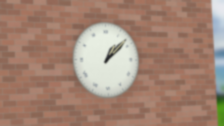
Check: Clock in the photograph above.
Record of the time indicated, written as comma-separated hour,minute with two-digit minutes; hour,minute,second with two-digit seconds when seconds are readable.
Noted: 1,08
